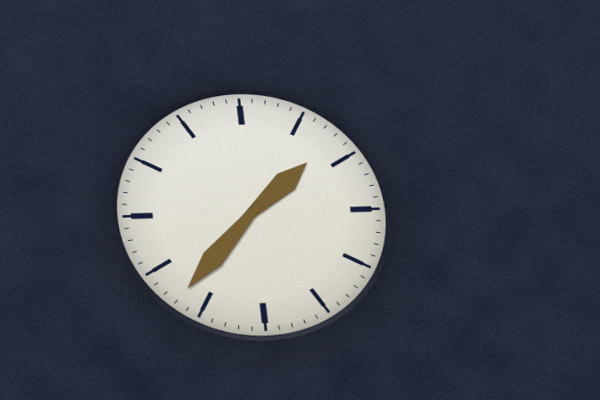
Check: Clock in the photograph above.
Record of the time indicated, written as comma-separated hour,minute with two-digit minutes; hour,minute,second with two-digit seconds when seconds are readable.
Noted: 1,37
